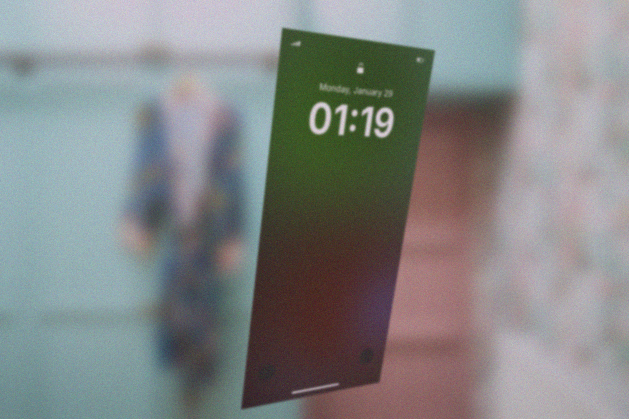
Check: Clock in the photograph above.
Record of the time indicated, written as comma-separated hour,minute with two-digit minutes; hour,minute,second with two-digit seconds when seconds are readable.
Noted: 1,19
